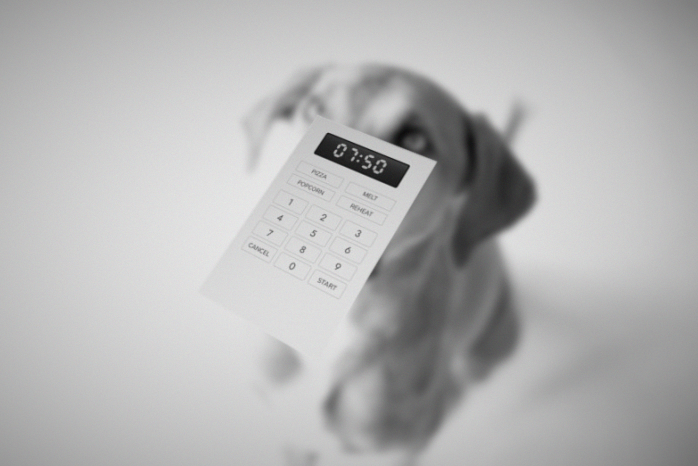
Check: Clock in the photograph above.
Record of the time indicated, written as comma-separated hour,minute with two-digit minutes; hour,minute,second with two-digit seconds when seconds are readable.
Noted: 7,50
